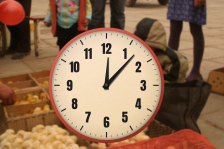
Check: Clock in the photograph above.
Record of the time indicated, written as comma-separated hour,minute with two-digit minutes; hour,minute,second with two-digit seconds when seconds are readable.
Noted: 12,07
